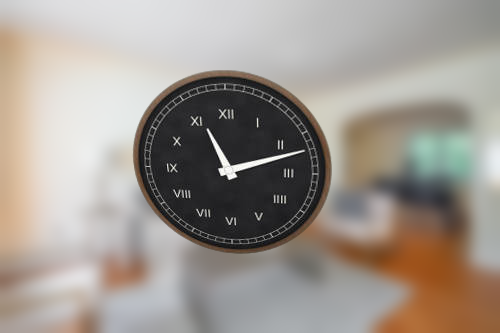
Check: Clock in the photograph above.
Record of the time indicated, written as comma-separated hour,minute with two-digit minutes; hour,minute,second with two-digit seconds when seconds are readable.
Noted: 11,12
